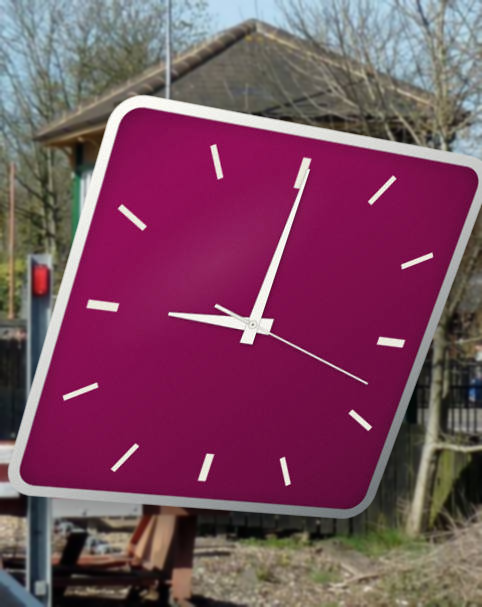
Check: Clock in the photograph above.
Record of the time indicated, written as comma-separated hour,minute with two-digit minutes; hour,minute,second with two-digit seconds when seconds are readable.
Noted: 9,00,18
